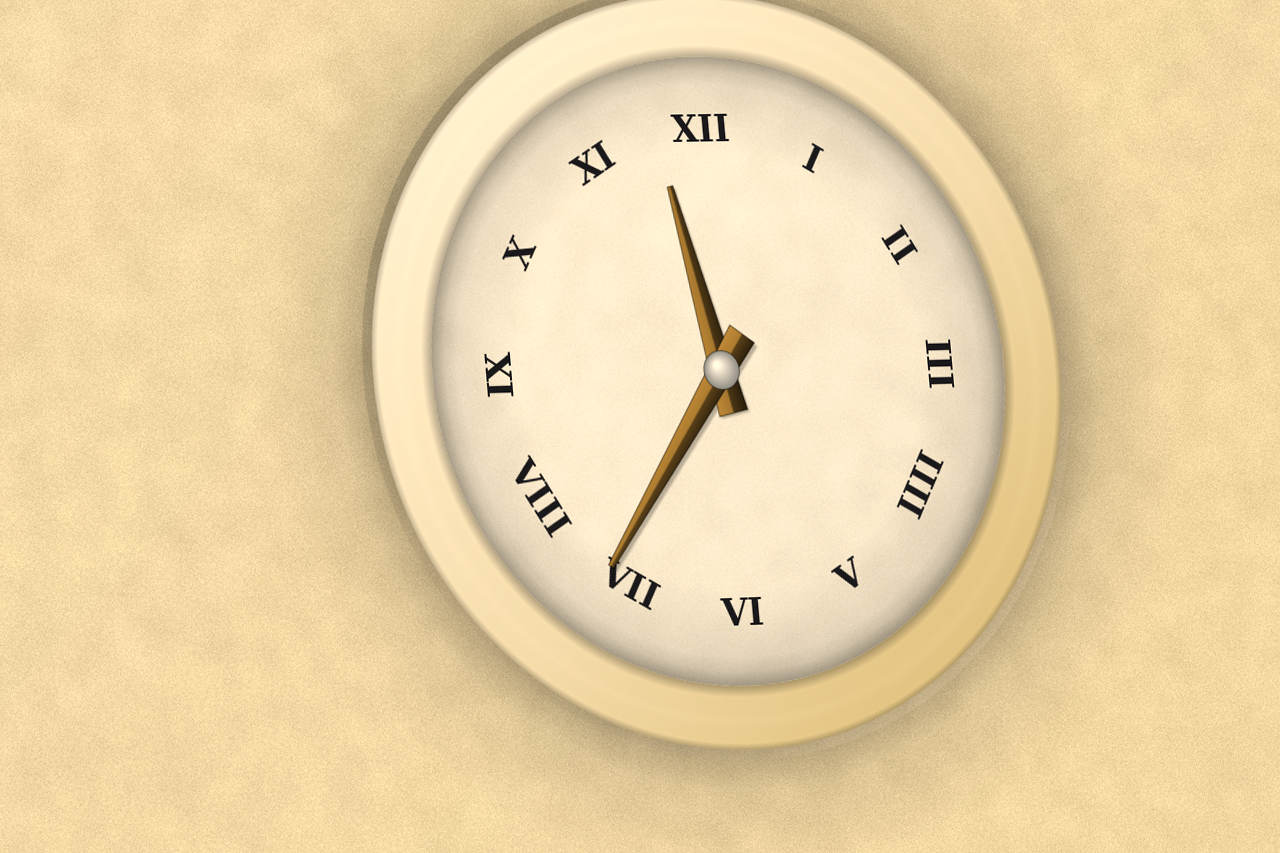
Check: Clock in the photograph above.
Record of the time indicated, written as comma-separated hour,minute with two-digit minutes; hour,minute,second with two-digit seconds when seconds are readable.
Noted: 11,36
